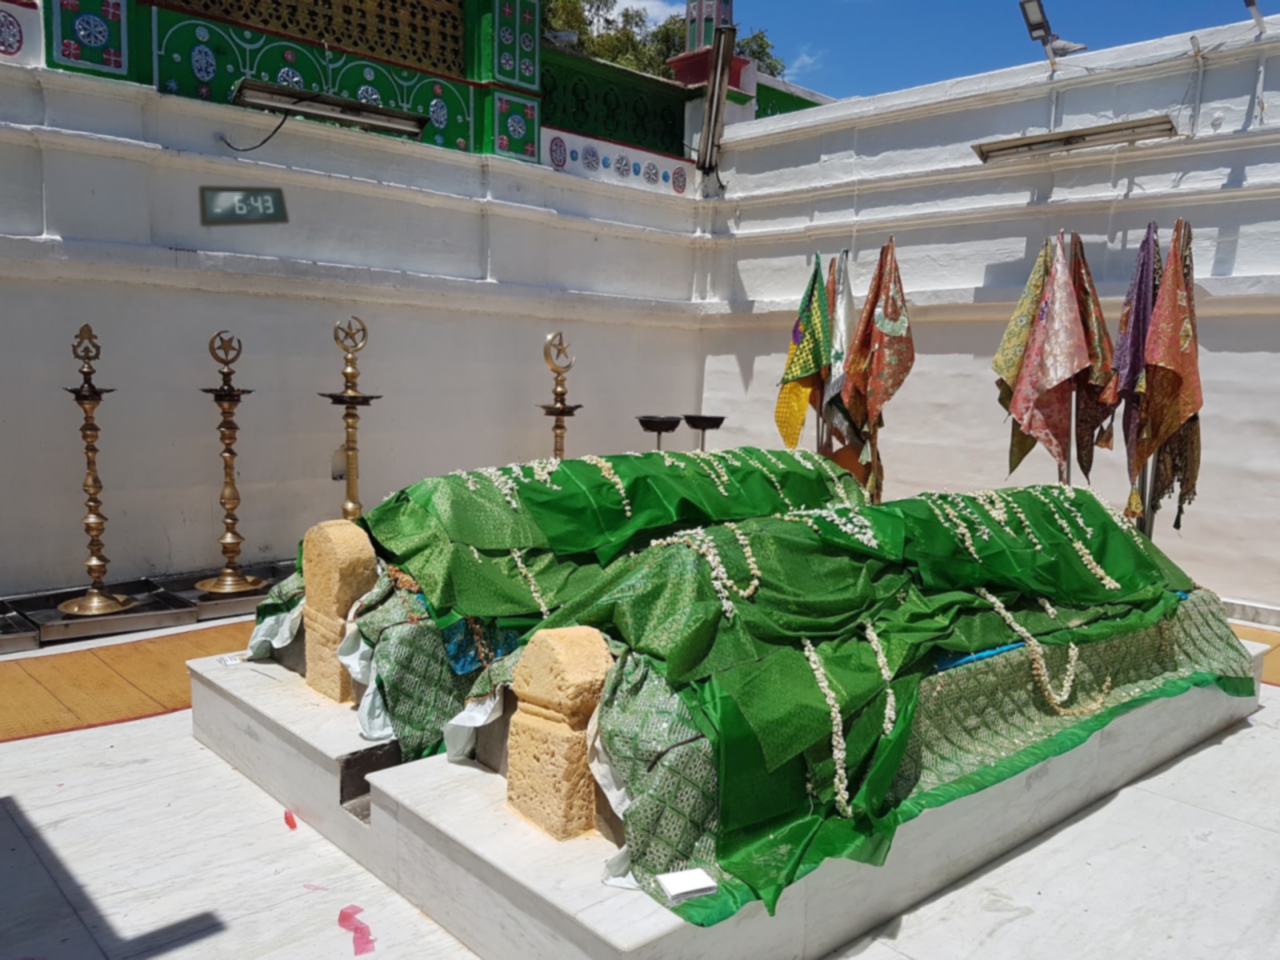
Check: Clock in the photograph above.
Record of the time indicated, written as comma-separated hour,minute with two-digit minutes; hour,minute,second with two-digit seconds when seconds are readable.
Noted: 6,43
